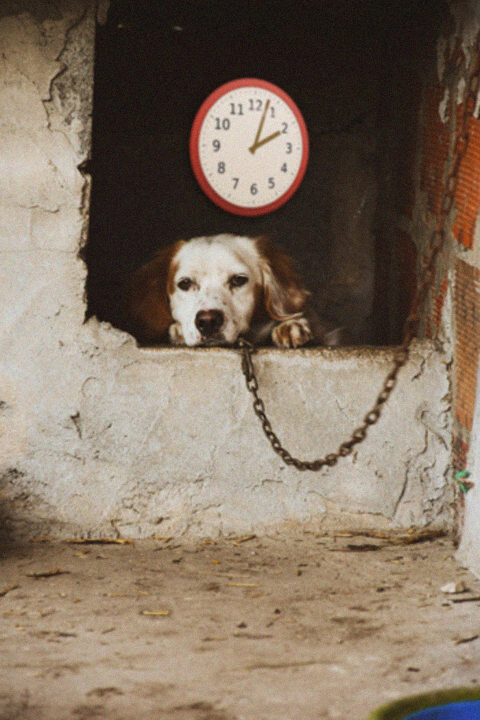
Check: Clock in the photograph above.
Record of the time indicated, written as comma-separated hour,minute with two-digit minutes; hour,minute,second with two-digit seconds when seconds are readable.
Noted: 2,03
